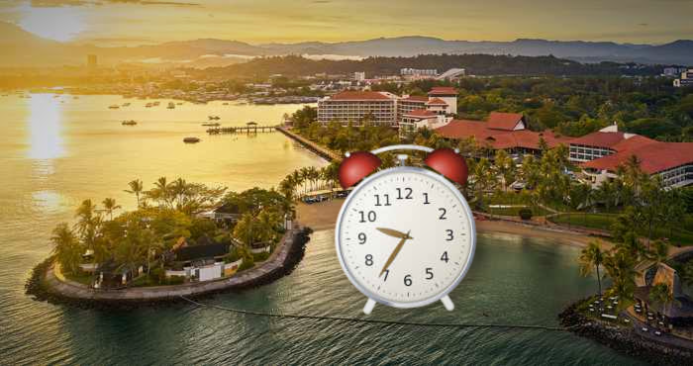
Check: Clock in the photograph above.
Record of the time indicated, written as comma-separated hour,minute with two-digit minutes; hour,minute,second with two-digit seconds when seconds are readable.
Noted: 9,36
